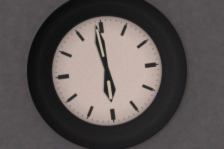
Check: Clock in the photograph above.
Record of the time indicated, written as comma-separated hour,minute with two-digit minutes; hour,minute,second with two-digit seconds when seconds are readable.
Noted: 5,59
